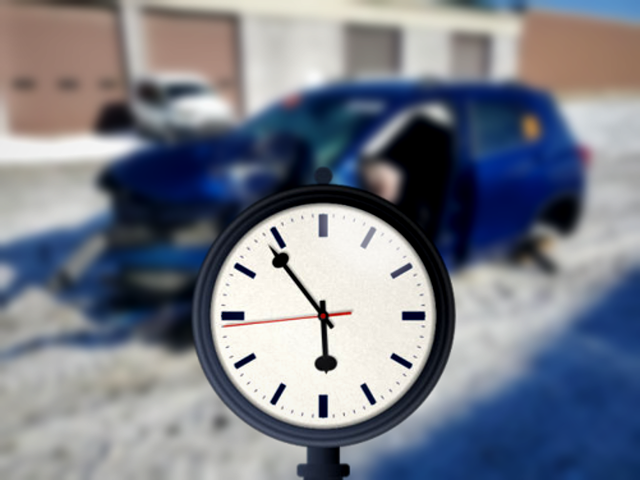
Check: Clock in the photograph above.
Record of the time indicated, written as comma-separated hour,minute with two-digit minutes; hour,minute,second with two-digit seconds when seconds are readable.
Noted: 5,53,44
